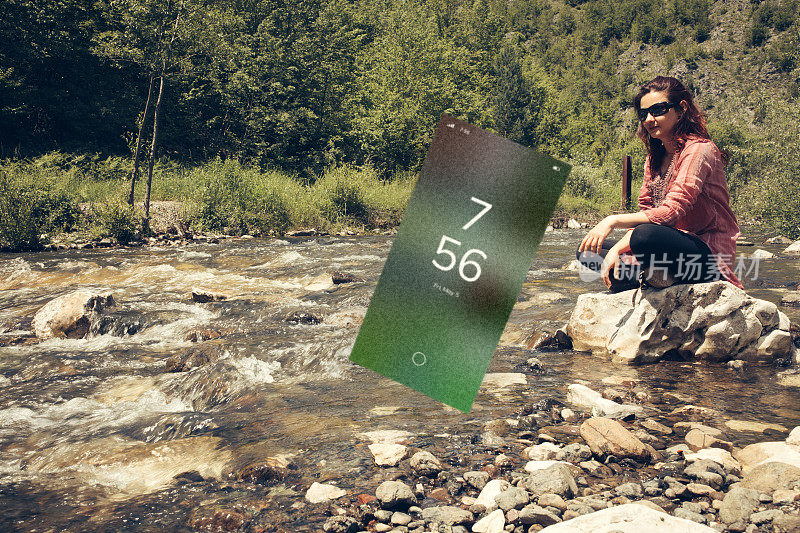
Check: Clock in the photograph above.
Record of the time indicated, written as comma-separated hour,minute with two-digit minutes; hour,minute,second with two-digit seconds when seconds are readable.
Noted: 7,56
